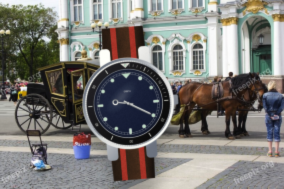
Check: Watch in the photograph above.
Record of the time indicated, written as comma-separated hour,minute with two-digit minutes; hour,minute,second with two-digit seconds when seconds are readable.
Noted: 9,20
